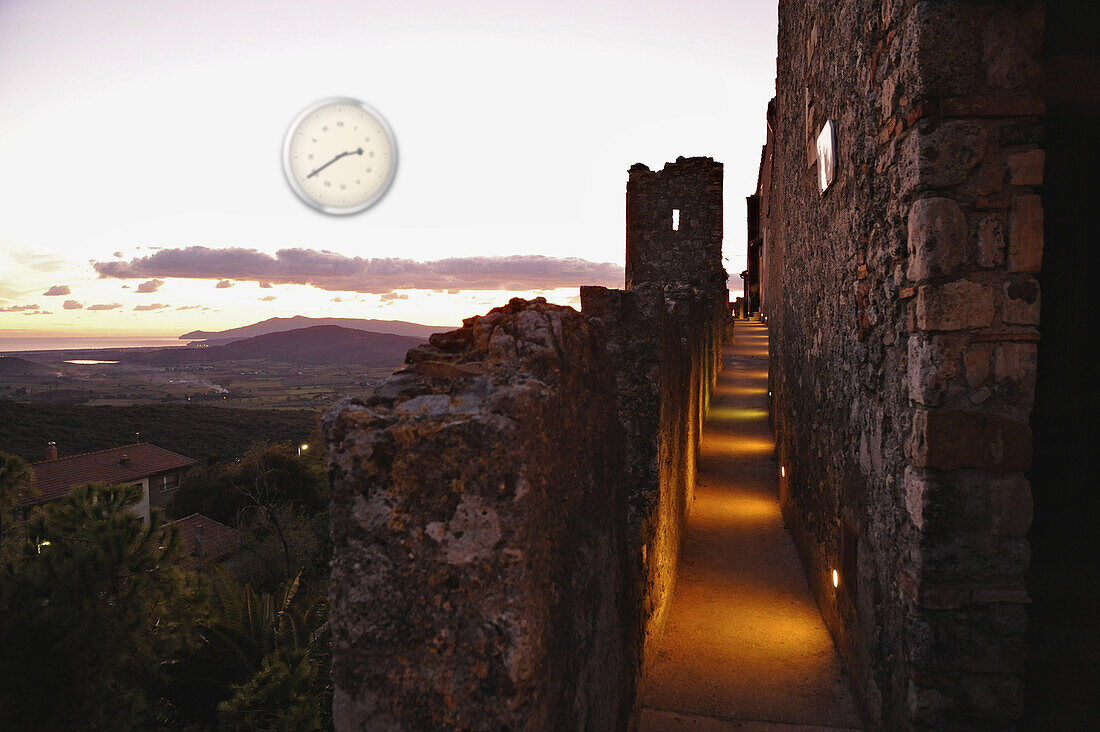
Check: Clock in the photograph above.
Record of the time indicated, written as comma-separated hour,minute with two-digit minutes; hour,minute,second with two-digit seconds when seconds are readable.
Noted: 2,40
